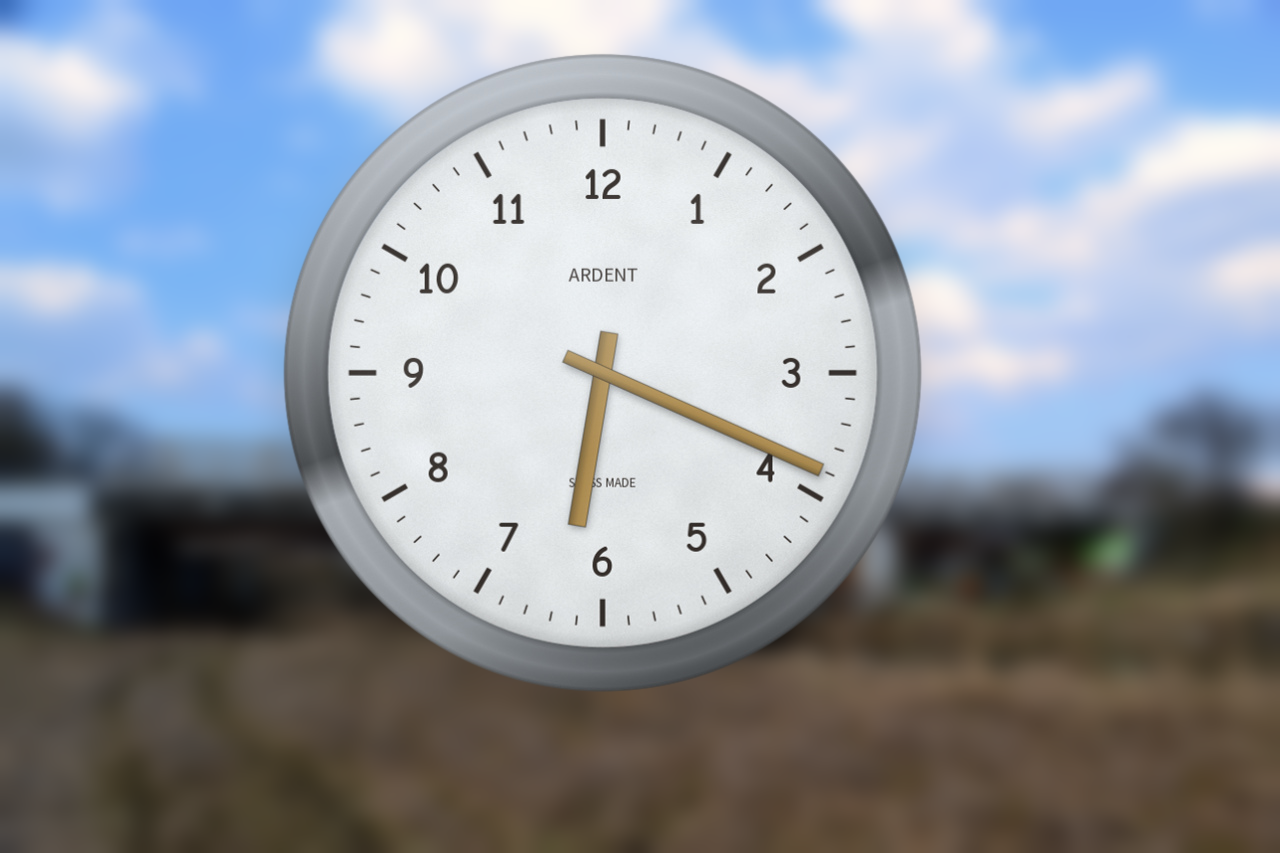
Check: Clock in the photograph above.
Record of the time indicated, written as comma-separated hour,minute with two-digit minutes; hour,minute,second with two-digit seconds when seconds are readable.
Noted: 6,19
